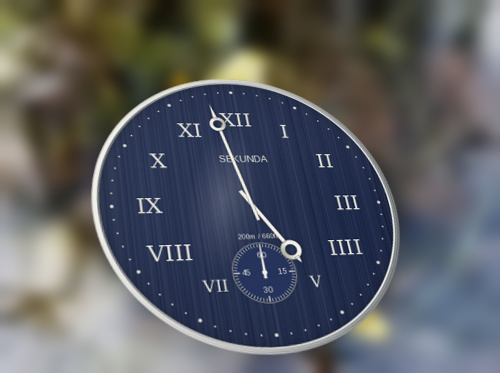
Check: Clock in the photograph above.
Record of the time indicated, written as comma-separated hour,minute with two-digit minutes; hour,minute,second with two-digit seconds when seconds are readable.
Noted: 4,58
